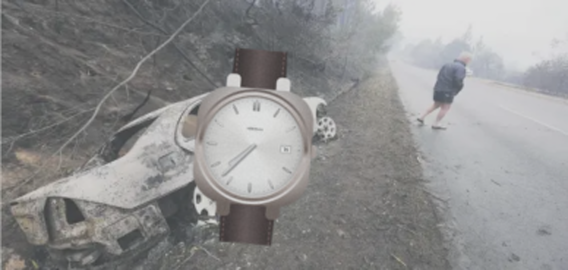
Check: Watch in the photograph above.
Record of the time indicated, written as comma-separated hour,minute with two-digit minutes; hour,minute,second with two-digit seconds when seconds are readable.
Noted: 7,37
